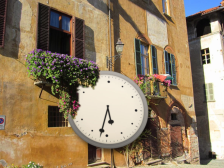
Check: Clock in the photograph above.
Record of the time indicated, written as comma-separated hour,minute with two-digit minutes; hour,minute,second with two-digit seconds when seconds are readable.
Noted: 5,32
